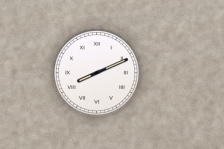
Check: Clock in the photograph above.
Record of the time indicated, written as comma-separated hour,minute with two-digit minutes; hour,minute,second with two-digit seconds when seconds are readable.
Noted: 8,11
